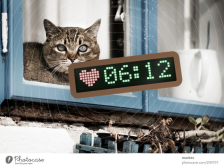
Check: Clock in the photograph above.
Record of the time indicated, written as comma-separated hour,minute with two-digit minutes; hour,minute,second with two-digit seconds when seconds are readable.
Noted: 6,12
